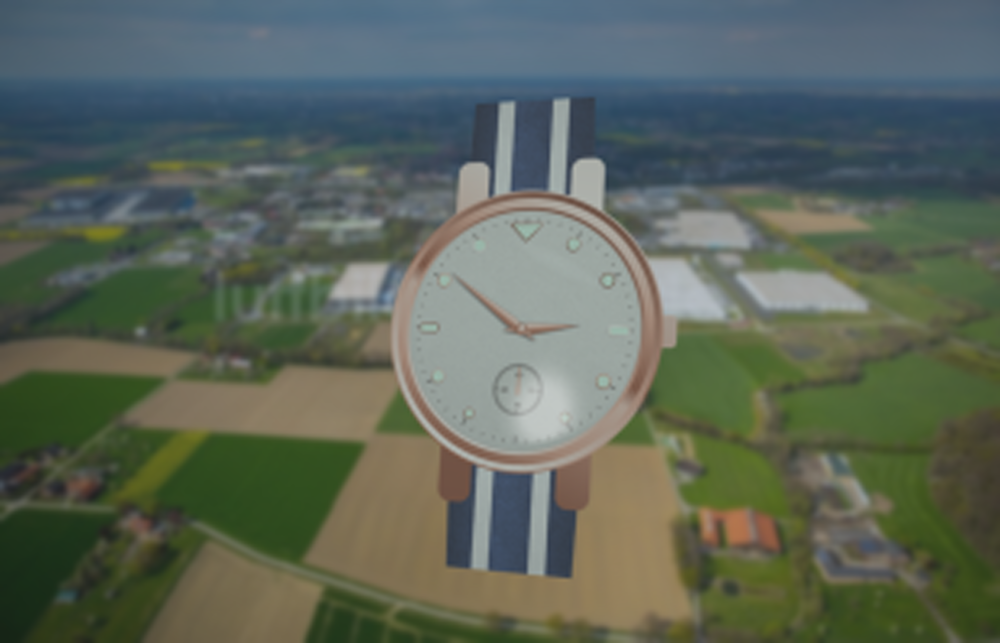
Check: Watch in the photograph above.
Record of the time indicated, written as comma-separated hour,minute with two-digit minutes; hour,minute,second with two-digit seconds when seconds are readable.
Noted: 2,51
